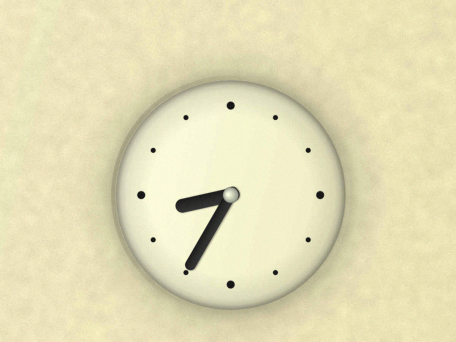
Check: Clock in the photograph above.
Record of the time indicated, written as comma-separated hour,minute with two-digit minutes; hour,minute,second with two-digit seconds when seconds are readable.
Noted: 8,35
